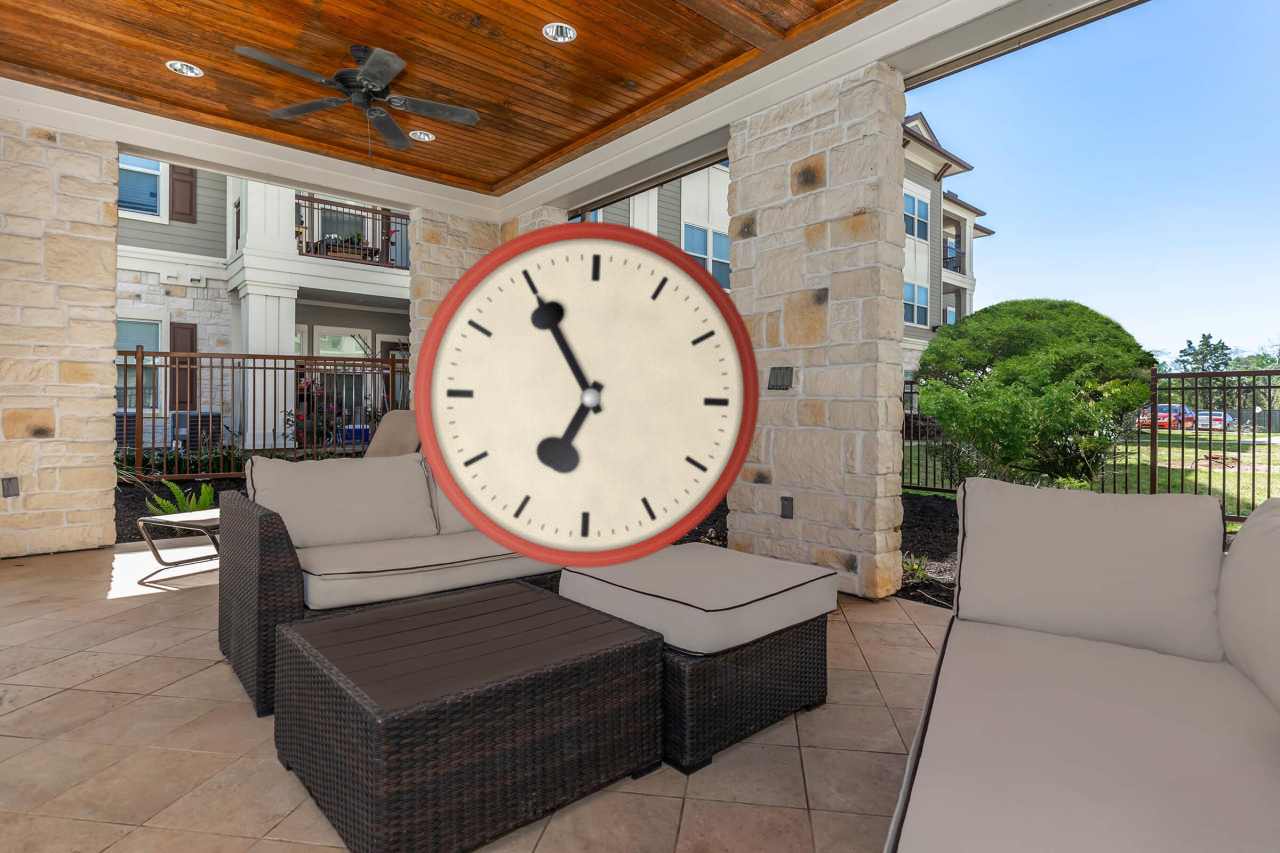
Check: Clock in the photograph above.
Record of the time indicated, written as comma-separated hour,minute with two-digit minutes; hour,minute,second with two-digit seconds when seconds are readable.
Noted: 6,55
